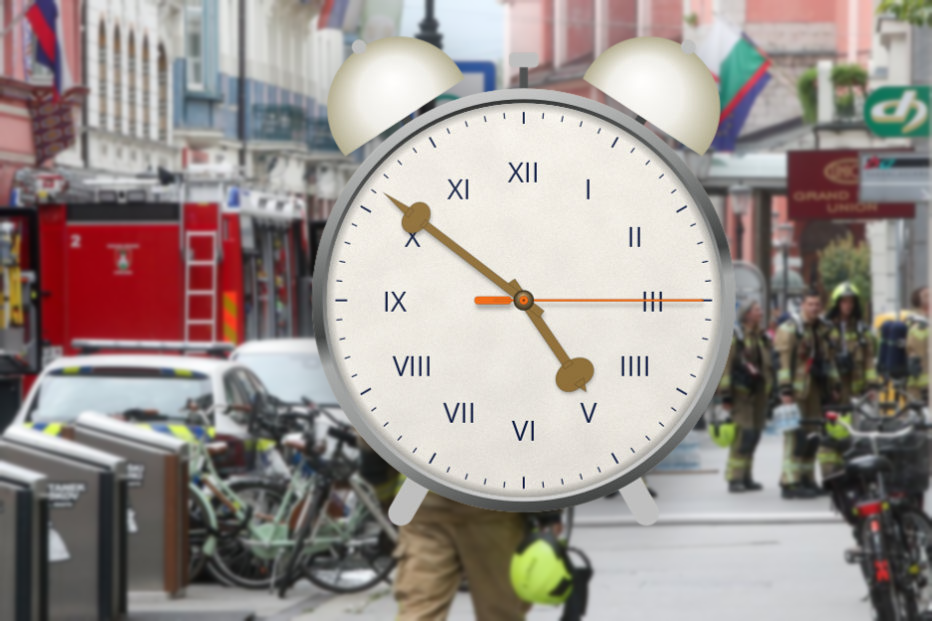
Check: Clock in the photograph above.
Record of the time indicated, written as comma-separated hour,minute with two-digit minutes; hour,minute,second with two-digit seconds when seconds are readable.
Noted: 4,51,15
